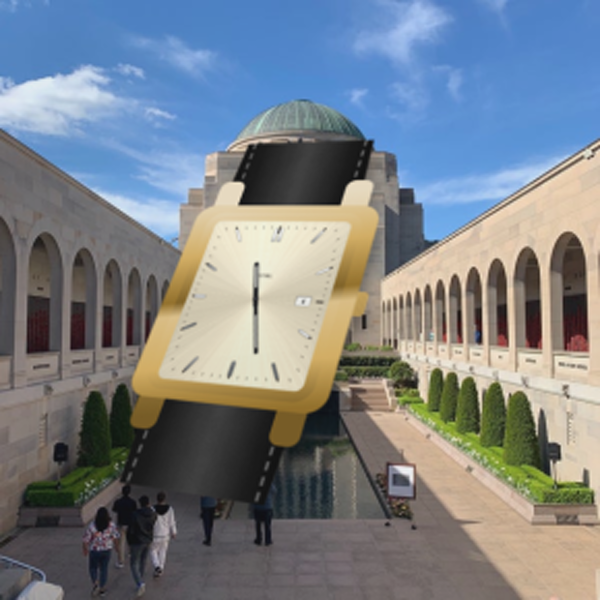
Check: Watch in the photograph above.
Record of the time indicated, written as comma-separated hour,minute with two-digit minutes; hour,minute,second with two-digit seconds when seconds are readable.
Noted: 11,27
